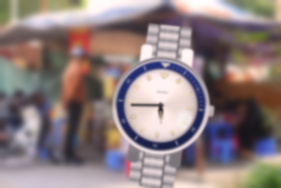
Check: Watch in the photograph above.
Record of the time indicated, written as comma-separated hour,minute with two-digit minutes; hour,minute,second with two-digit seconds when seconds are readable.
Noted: 5,44
